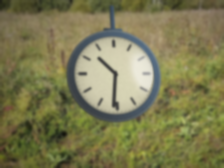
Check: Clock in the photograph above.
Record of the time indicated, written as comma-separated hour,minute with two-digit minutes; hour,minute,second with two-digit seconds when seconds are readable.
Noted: 10,31
